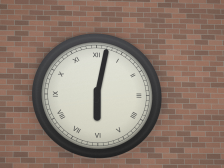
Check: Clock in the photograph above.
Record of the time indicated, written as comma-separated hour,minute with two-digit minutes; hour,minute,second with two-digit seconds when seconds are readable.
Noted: 6,02
